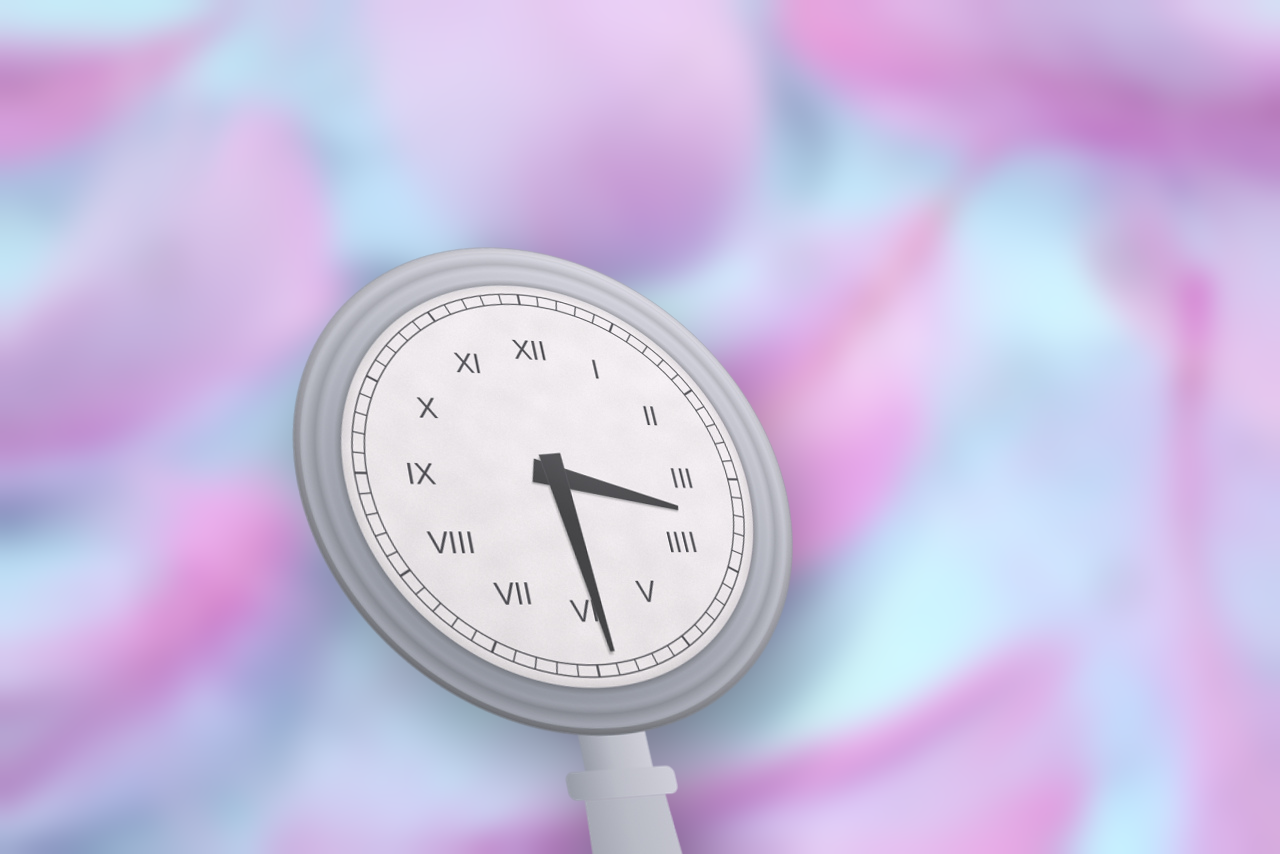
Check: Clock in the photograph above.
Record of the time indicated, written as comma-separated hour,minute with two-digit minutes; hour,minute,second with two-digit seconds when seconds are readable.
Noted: 3,29
